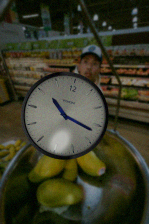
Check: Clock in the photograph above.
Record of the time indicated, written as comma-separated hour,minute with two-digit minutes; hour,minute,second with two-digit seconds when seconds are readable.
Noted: 10,17
